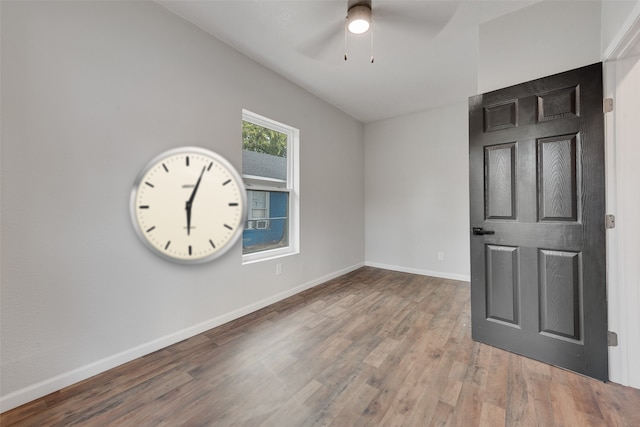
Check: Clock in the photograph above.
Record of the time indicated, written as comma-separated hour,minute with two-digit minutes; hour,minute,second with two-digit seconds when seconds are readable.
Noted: 6,04
